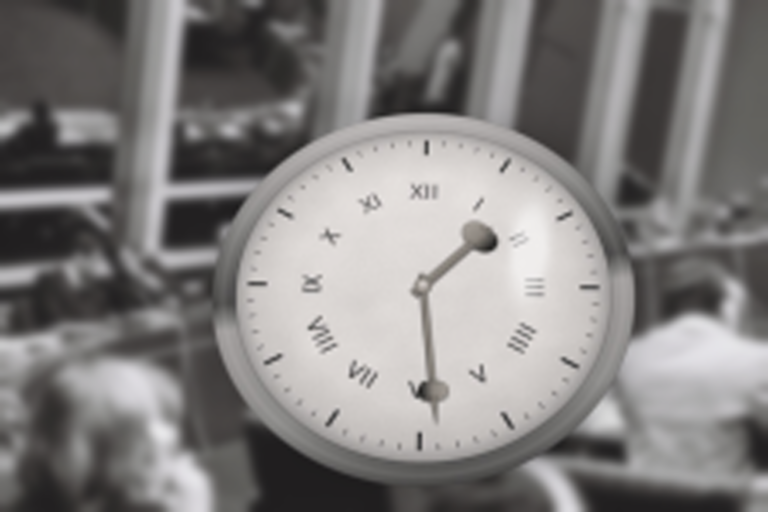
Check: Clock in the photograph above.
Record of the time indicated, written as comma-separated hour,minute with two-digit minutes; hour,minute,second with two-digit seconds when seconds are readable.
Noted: 1,29
